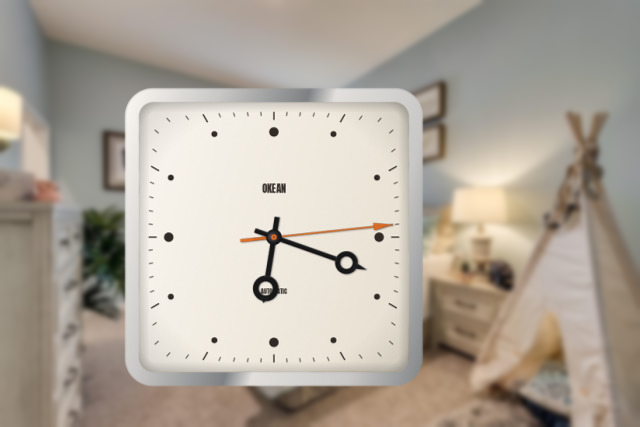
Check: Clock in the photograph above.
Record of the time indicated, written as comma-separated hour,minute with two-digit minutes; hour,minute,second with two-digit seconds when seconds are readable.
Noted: 6,18,14
